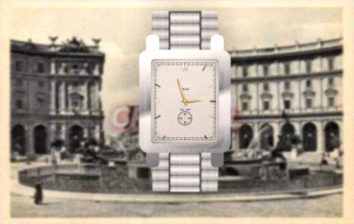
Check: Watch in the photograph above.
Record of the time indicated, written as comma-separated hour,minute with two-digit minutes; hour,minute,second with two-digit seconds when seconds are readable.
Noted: 2,57
